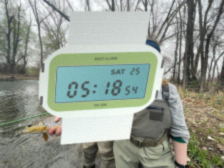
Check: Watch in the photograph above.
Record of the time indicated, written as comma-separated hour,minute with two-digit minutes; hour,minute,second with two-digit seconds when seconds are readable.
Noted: 5,18,54
